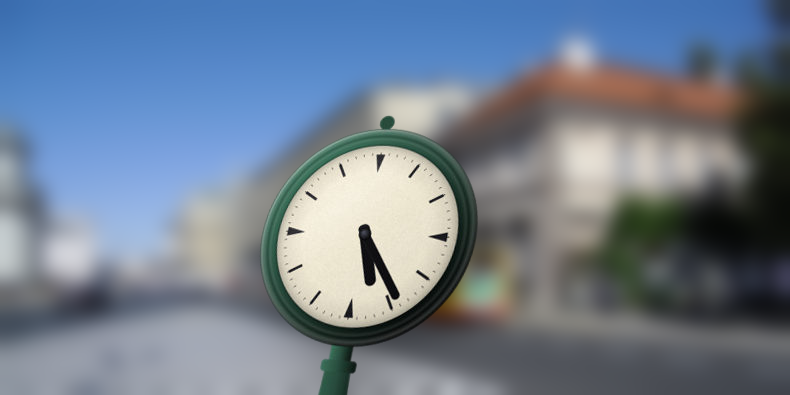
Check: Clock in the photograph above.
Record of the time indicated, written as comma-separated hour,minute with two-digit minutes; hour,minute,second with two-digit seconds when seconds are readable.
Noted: 5,24
